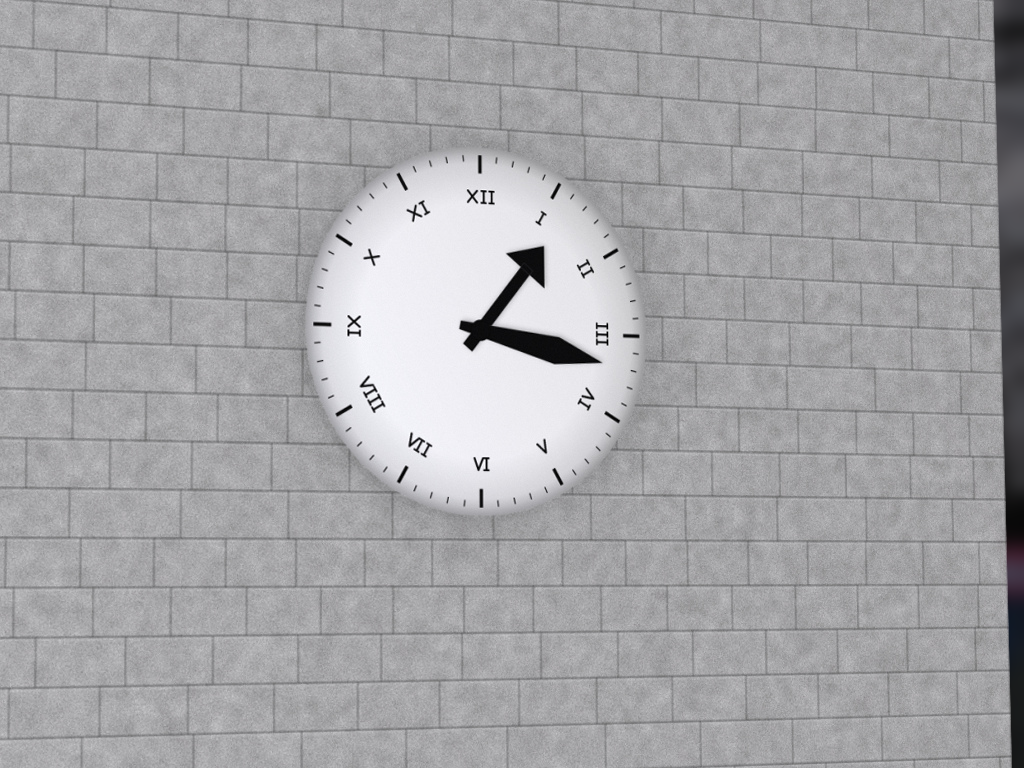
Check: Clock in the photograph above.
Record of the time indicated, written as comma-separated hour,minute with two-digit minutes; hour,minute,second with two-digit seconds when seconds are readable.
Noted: 1,17
